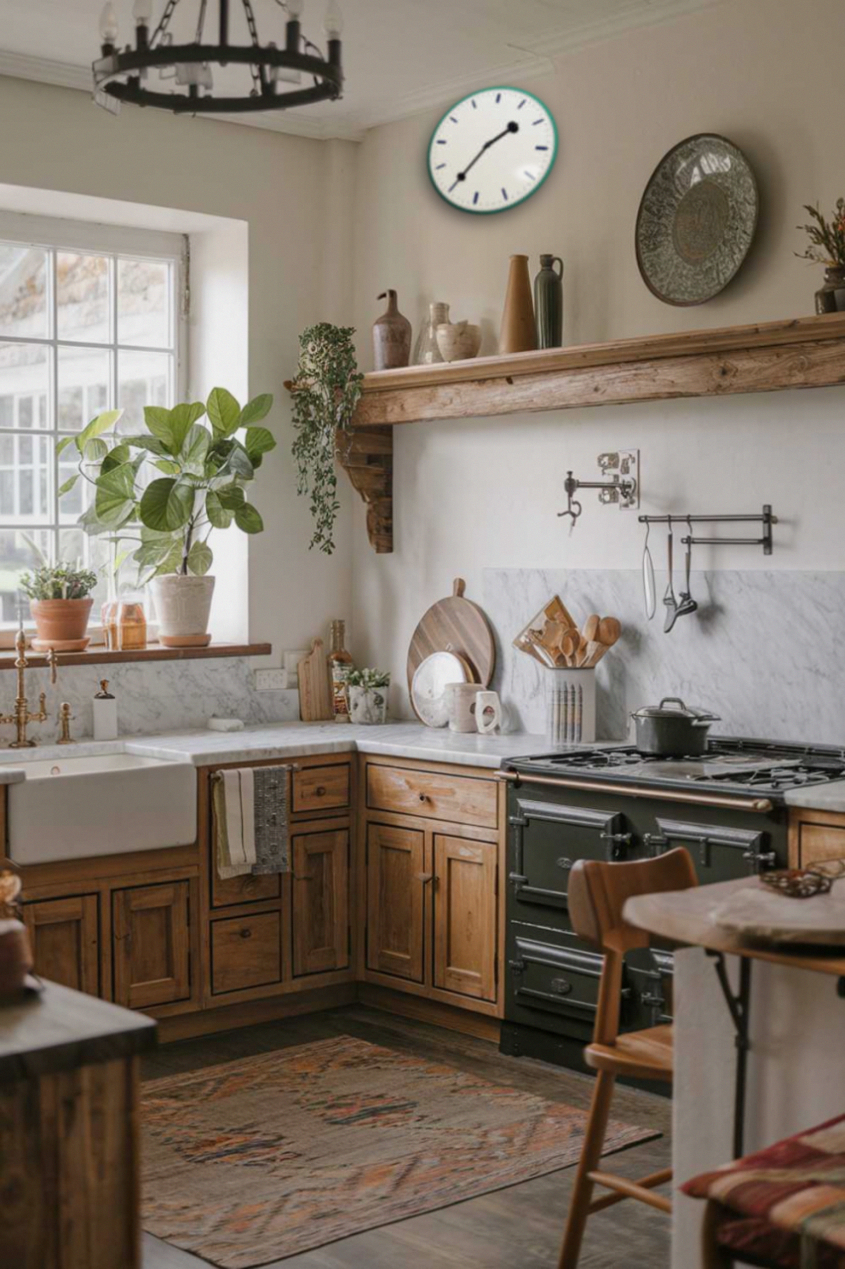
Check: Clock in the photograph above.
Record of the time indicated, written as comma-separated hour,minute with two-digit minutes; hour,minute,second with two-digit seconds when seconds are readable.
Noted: 1,35
